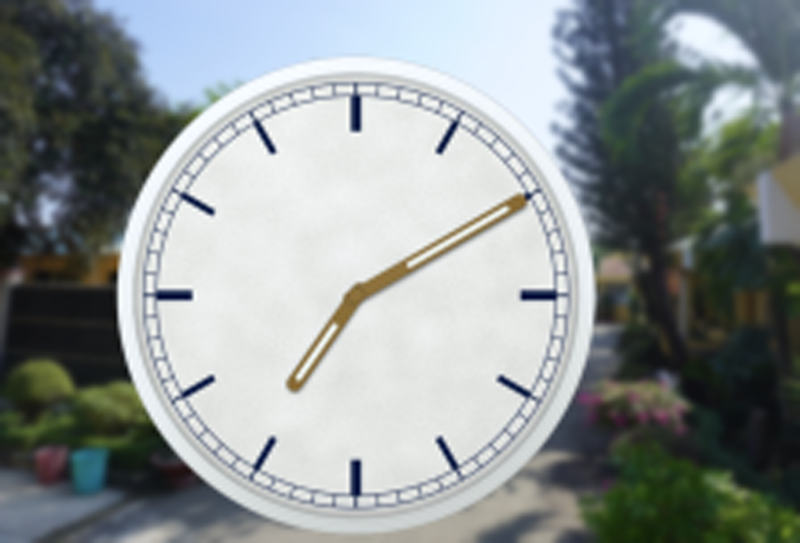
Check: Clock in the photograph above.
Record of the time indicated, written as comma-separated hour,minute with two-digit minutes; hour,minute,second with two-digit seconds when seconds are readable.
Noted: 7,10
